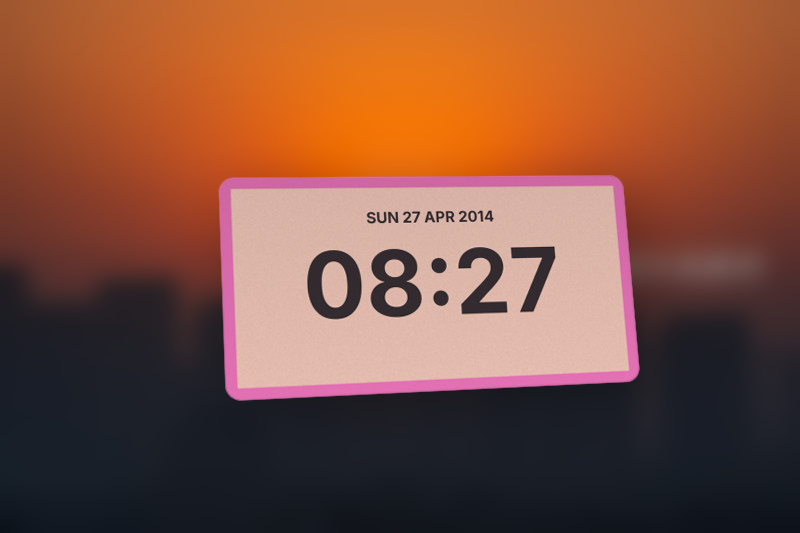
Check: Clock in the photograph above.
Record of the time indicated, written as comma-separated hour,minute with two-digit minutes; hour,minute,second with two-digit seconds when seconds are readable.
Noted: 8,27
